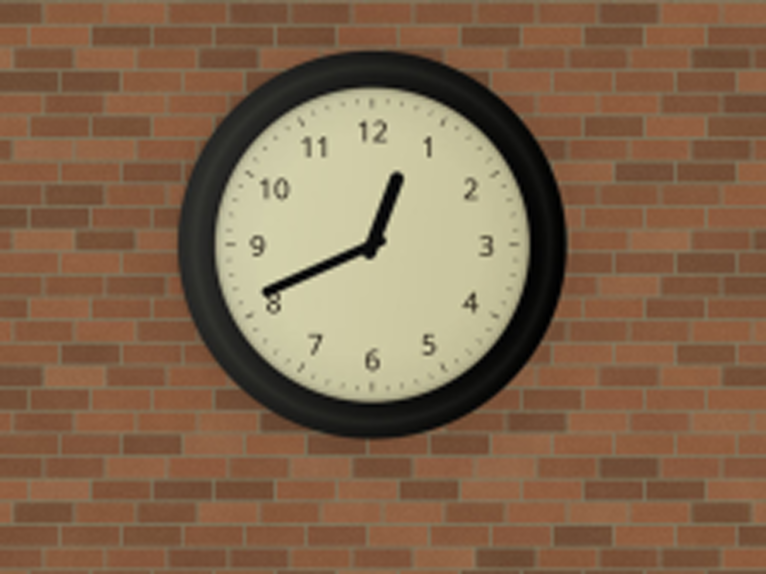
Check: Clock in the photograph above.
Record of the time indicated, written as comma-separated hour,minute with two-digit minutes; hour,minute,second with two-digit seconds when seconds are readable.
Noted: 12,41
